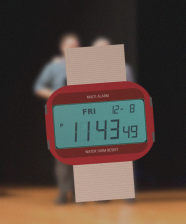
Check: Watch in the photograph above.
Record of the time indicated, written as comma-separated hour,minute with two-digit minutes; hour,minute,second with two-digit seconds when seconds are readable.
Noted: 11,43,49
